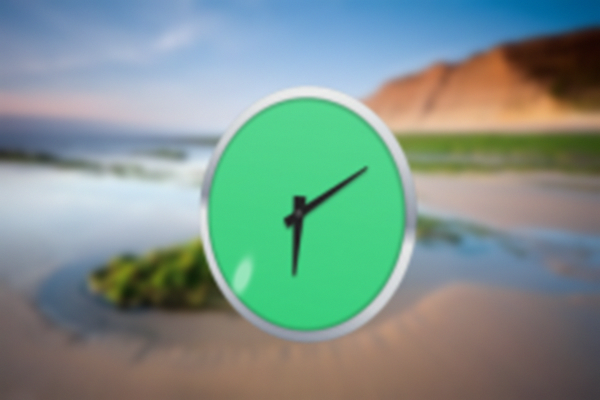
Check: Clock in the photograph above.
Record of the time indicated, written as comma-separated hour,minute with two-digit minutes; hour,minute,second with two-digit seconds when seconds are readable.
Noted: 6,10
